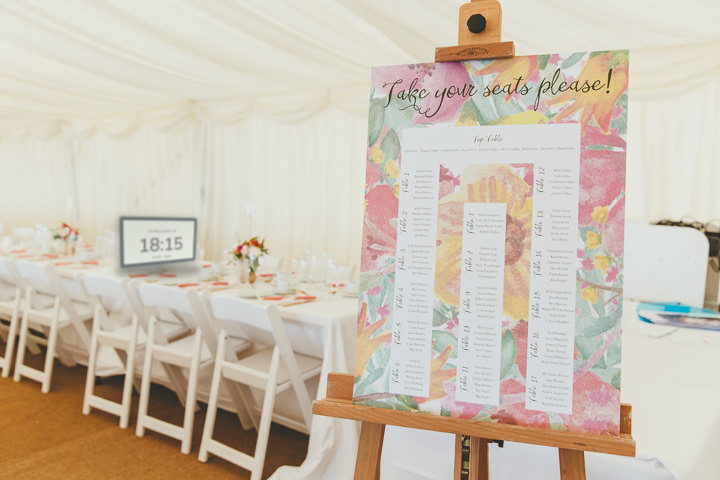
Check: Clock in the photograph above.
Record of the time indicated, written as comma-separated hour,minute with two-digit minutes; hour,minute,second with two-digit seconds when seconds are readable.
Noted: 18,15
